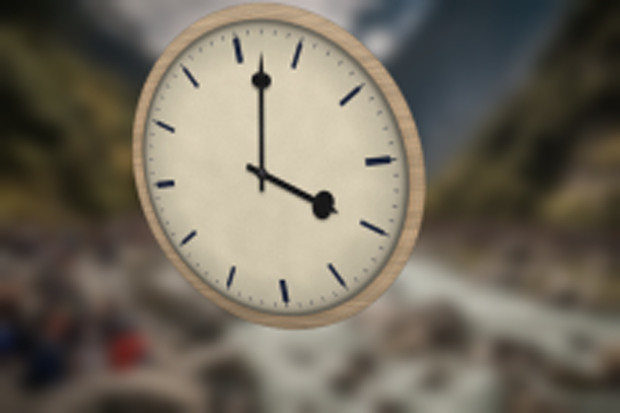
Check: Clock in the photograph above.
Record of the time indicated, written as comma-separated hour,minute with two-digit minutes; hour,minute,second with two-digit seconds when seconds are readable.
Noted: 4,02
